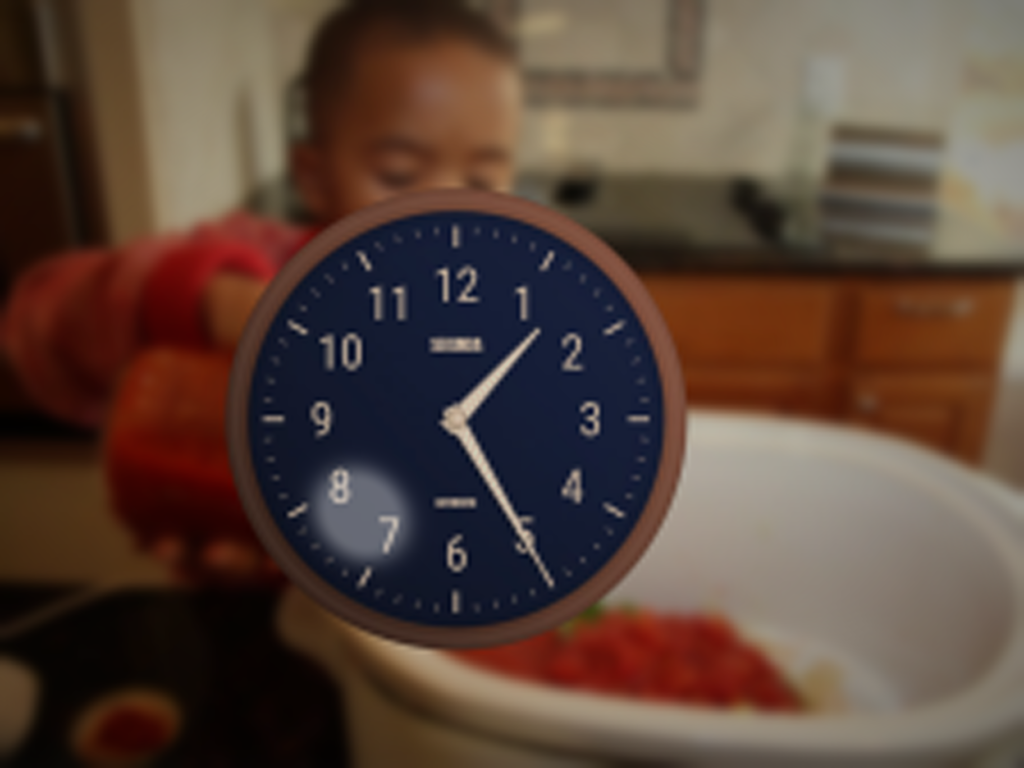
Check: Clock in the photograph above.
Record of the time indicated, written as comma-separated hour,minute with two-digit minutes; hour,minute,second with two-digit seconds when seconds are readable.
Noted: 1,25
